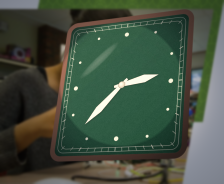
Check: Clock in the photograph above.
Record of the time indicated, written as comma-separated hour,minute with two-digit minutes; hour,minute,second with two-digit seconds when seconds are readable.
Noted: 2,37
